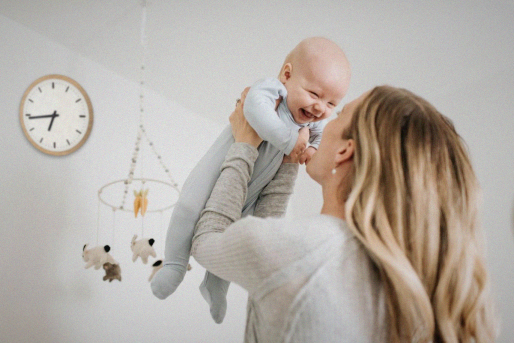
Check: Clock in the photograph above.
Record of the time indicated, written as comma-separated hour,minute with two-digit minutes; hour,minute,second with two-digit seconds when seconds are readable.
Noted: 6,44
